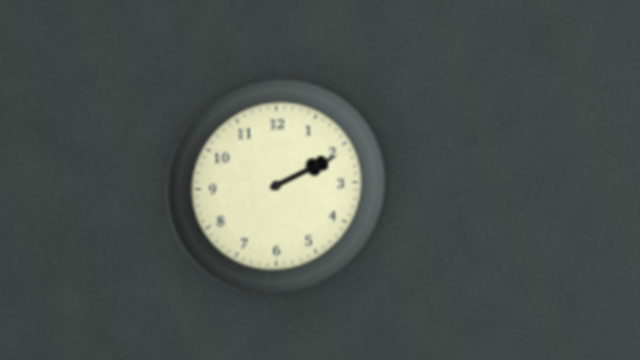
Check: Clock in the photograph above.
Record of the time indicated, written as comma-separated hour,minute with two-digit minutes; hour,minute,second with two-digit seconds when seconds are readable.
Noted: 2,11
